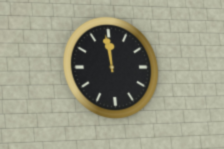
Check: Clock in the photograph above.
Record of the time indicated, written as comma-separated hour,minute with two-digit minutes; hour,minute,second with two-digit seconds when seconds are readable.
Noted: 11,59
